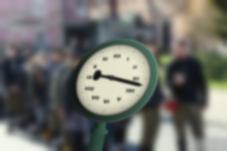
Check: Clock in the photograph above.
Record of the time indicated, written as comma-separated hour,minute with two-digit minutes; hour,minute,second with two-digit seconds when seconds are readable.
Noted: 9,17
